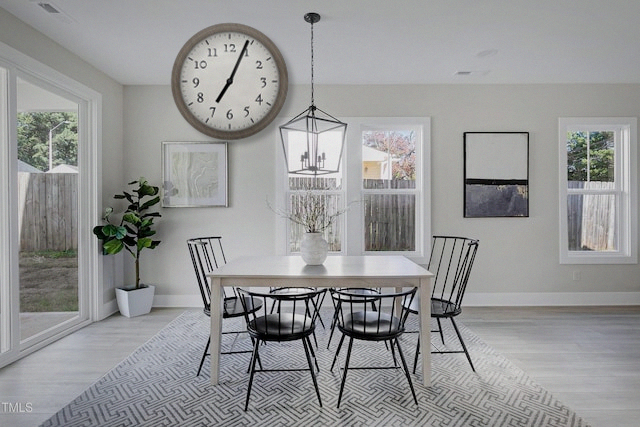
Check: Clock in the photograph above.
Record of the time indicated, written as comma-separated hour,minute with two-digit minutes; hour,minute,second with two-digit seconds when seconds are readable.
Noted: 7,04
